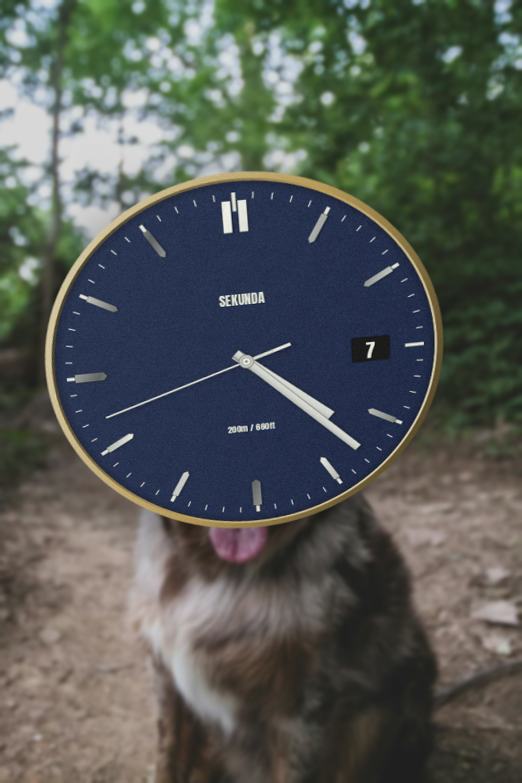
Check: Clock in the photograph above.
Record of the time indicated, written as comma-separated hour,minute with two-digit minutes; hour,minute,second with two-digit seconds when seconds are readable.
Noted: 4,22,42
